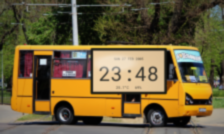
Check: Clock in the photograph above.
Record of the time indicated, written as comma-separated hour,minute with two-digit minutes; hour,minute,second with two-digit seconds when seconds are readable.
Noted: 23,48
